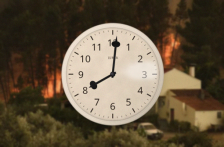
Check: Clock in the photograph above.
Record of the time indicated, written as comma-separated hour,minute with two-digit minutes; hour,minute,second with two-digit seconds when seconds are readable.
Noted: 8,01
